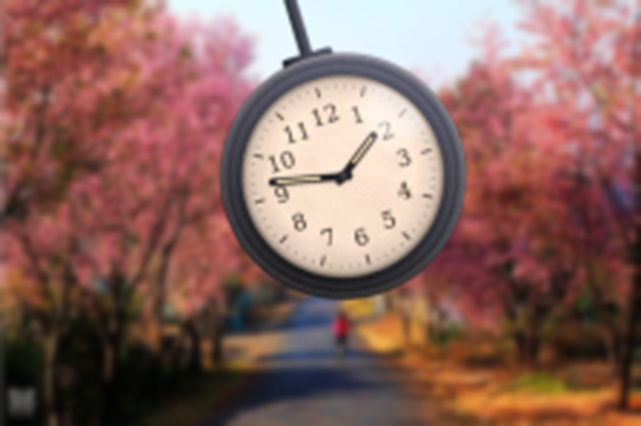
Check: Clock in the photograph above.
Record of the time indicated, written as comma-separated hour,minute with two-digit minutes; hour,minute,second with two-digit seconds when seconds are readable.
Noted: 1,47
